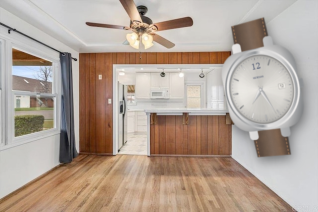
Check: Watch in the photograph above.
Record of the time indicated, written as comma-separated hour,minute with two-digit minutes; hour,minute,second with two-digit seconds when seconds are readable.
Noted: 7,26
